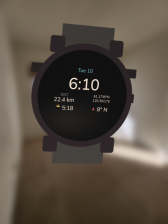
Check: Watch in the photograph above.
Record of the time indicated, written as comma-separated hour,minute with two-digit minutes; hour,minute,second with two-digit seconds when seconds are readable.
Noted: 6,10
